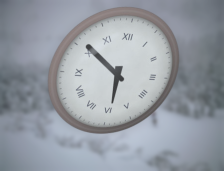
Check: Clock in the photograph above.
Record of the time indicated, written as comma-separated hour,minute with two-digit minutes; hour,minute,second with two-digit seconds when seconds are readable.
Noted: 5,51
